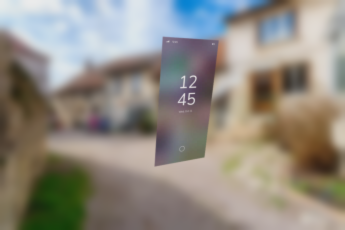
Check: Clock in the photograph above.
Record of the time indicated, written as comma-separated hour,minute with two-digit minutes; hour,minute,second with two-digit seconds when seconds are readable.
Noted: 12,45
